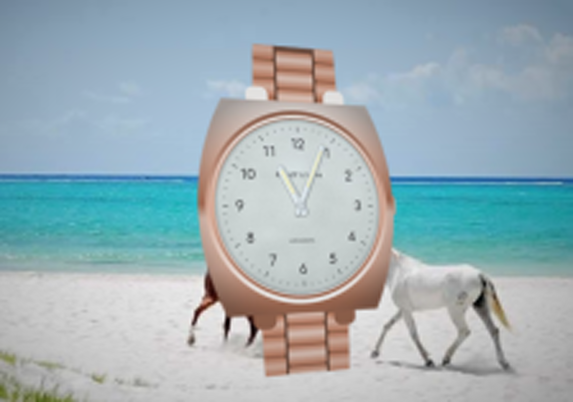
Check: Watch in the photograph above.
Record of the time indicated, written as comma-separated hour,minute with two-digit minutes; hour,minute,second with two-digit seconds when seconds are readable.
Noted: 11,04
